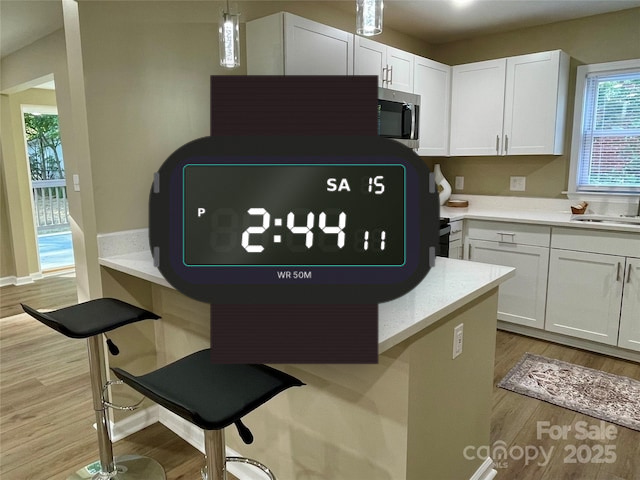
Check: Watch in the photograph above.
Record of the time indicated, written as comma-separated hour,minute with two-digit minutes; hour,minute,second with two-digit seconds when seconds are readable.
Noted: 2,44,11
